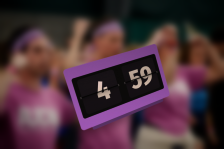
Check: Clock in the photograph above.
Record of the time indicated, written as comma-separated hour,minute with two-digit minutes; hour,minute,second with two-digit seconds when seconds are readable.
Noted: 4,59
